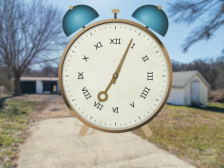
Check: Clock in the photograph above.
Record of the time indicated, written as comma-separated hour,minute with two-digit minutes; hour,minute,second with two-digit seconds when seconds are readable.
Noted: 7,04
